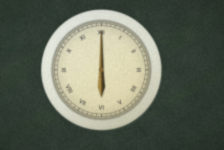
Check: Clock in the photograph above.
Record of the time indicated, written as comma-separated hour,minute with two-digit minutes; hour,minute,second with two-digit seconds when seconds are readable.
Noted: 6,00
